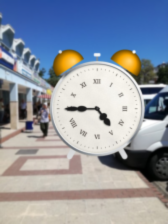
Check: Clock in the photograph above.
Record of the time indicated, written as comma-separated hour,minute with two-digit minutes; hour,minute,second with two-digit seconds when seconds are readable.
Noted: 4,45
